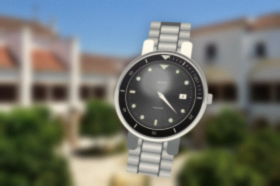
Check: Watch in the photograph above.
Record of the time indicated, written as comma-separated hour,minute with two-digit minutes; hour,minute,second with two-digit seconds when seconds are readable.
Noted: 4,22
